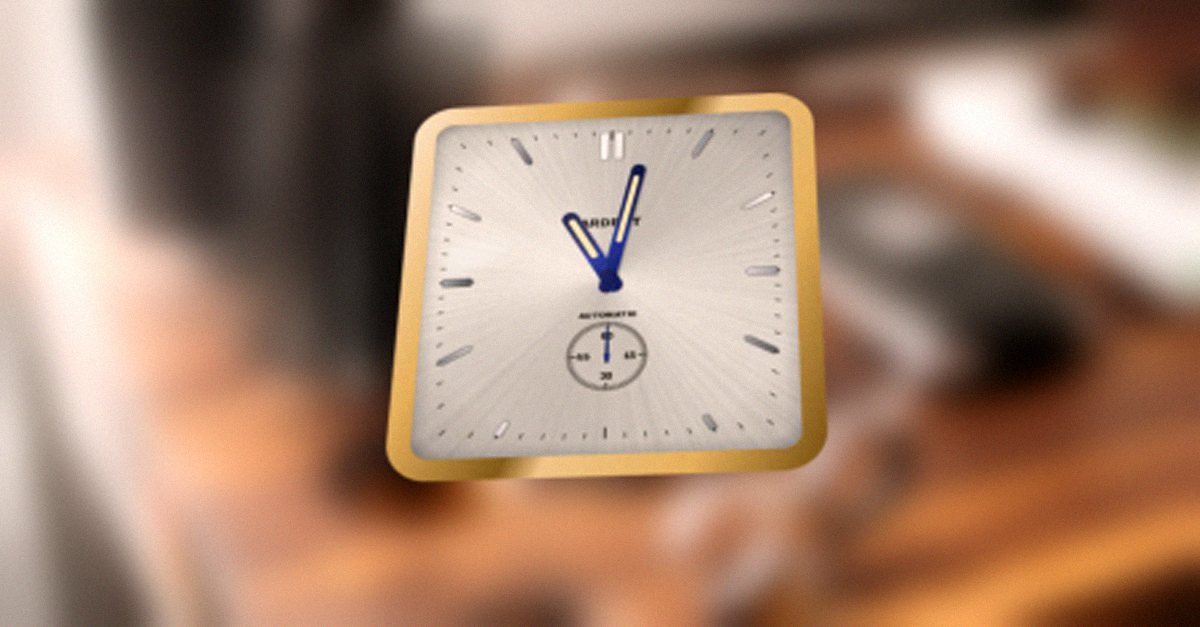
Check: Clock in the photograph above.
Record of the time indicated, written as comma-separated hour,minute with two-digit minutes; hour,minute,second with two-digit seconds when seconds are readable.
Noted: 11,02
